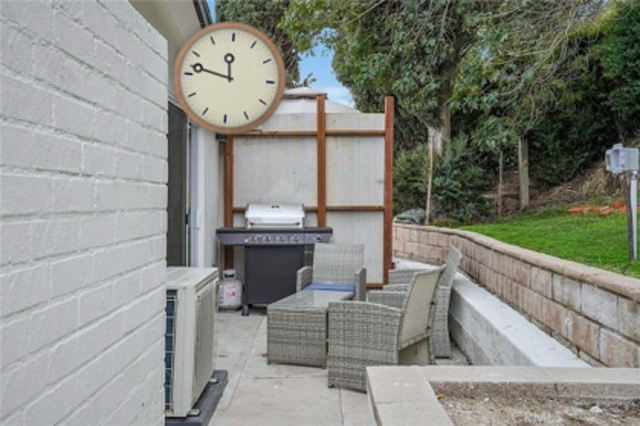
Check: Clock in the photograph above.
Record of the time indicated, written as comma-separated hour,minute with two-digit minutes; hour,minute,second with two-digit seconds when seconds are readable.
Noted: 11,47
